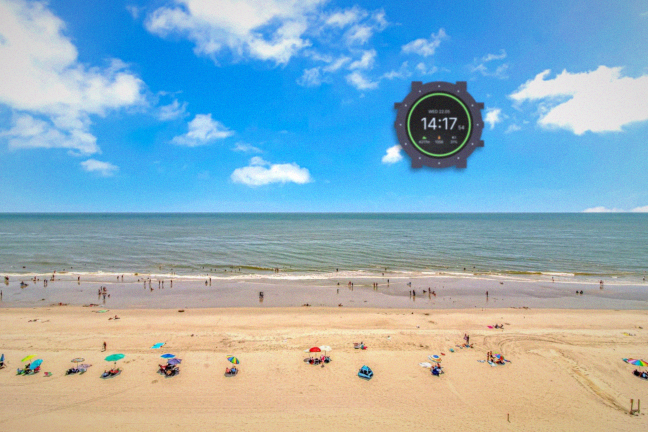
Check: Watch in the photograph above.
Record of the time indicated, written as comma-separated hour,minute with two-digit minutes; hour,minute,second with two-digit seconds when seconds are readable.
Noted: 14,17
